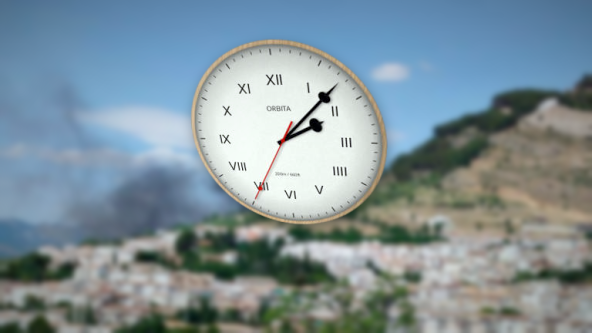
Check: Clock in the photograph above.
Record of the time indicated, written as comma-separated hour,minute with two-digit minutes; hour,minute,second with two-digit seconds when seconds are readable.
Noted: 2,07,35
